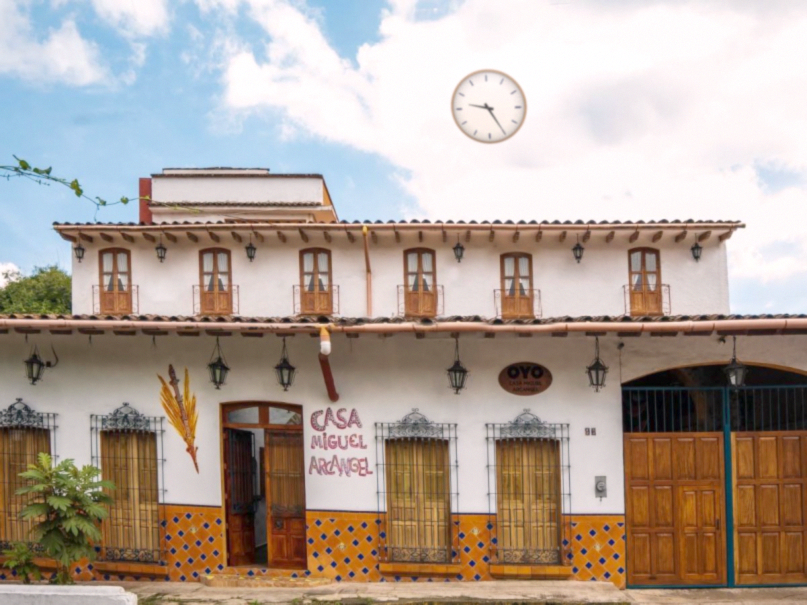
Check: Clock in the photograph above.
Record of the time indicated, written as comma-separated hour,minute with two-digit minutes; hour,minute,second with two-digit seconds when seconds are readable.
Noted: 9,25
